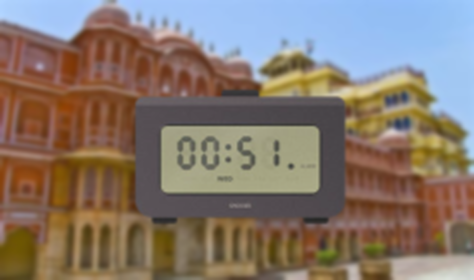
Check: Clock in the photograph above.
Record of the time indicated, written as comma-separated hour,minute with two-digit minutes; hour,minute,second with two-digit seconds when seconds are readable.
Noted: 0,51
